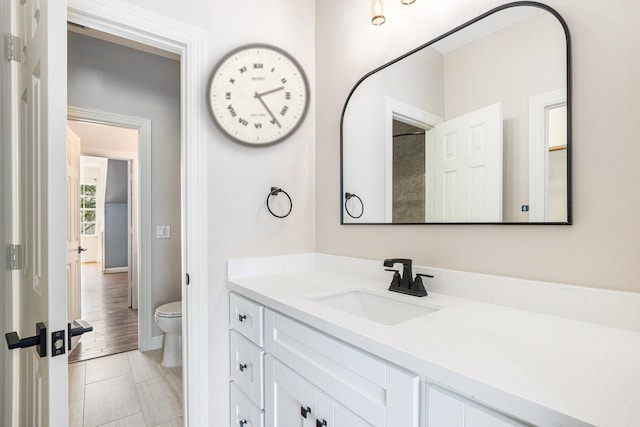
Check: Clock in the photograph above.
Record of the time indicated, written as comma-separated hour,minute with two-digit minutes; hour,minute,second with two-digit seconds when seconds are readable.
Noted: 2,24
